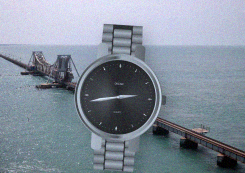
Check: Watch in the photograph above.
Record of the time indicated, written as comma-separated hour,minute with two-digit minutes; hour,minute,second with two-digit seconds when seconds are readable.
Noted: 2,43
